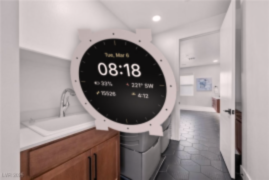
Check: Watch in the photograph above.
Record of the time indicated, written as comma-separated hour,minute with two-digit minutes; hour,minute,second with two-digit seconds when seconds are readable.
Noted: 8,18
